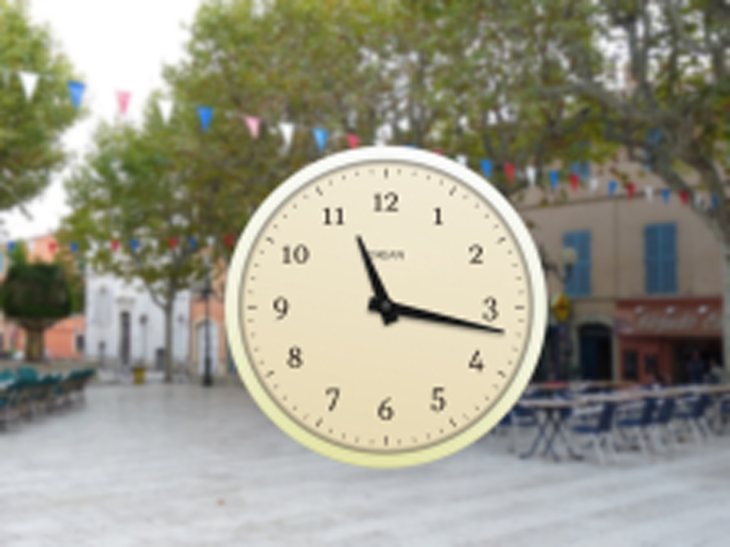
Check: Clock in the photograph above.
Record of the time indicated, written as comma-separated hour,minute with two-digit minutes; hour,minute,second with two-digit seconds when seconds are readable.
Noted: 11,17
